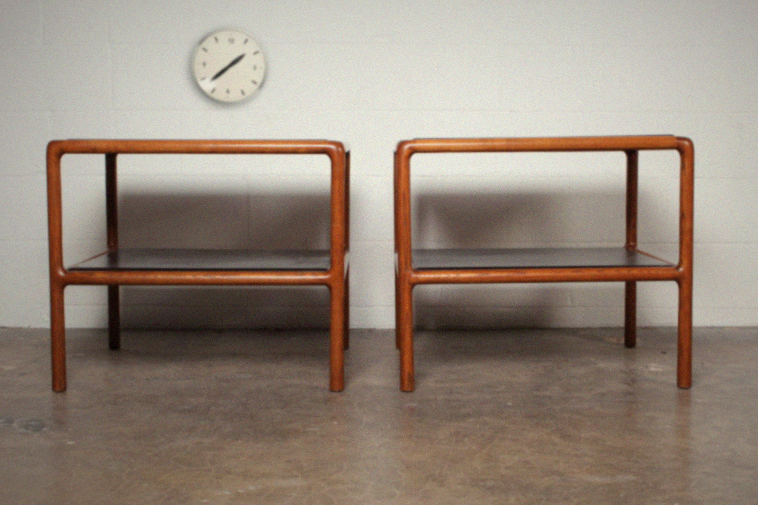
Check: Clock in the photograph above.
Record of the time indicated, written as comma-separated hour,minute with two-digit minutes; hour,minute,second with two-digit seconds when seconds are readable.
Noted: 1,38
